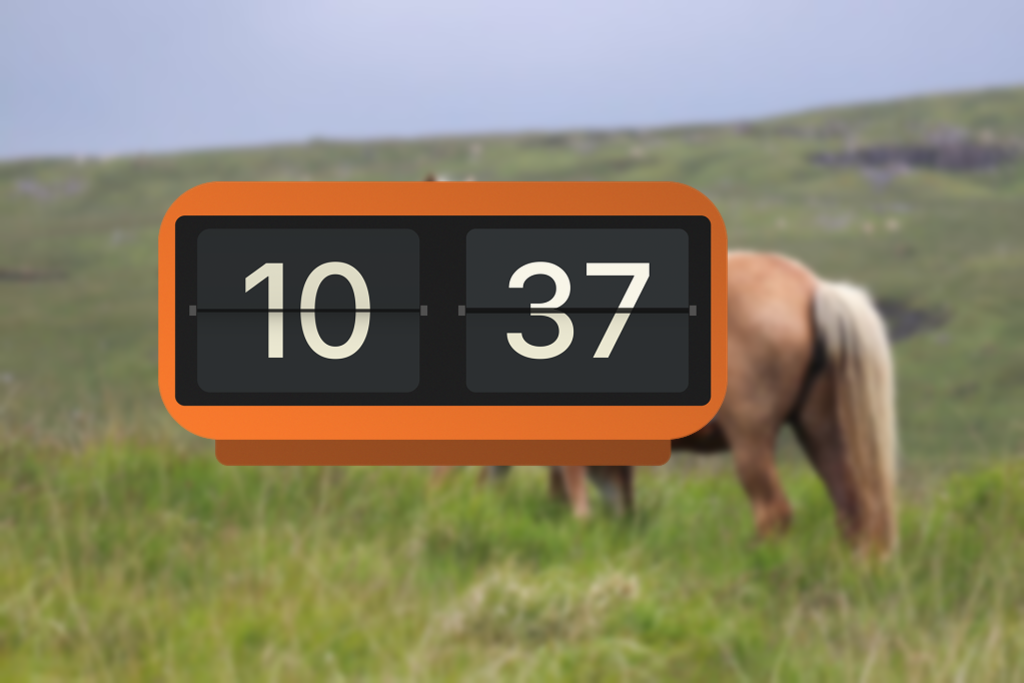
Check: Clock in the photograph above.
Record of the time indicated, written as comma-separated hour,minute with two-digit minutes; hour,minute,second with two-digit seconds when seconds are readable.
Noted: 10,37
